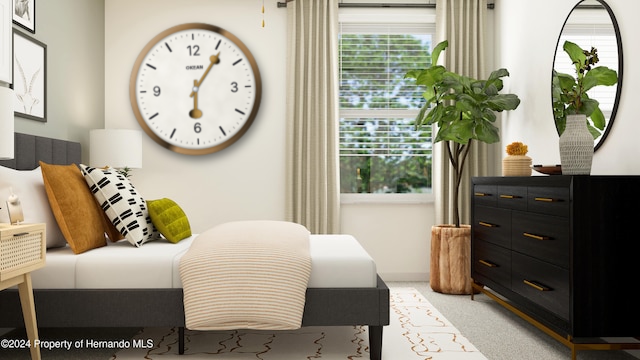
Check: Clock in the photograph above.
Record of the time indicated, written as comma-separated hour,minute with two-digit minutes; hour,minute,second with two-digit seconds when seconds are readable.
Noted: 6,06
